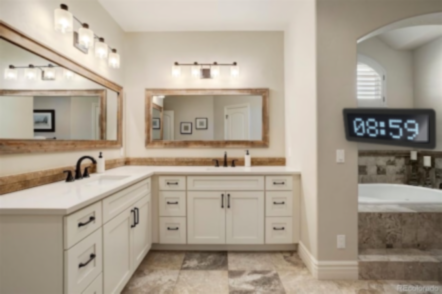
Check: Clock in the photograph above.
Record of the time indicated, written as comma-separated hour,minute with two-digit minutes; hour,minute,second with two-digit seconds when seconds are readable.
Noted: 8,59
